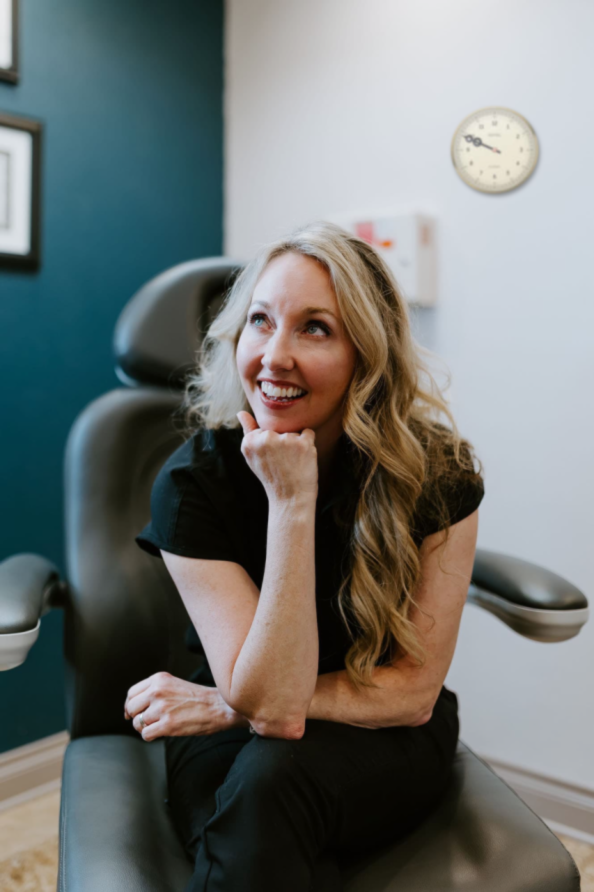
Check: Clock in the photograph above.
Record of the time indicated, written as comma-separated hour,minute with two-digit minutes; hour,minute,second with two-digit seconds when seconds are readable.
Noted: 9,49
